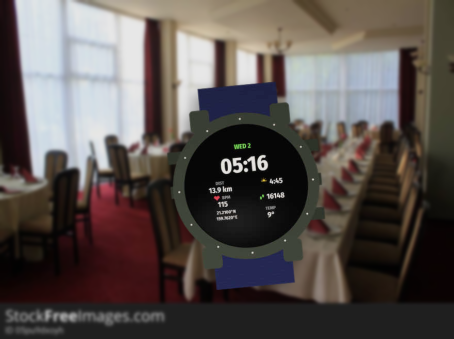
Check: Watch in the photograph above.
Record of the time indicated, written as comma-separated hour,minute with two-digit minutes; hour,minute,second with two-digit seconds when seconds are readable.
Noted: 5,16
